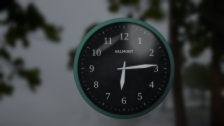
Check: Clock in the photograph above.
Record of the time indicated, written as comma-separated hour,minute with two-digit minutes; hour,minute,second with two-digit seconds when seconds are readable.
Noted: 6,14
